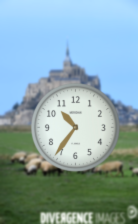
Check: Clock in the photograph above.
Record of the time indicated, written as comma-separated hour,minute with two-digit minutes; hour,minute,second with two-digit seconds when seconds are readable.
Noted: 10,36
